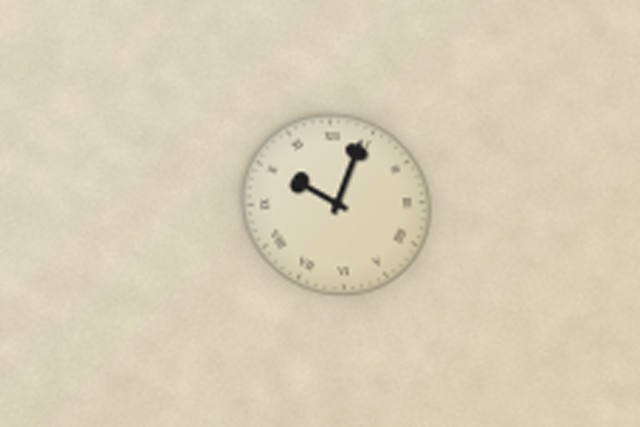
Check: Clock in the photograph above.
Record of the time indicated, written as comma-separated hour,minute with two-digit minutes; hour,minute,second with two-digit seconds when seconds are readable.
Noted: 10,04
